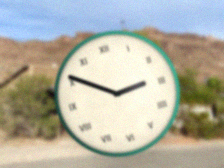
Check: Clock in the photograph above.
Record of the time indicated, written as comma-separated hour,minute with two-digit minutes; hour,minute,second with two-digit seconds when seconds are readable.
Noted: 2,51
